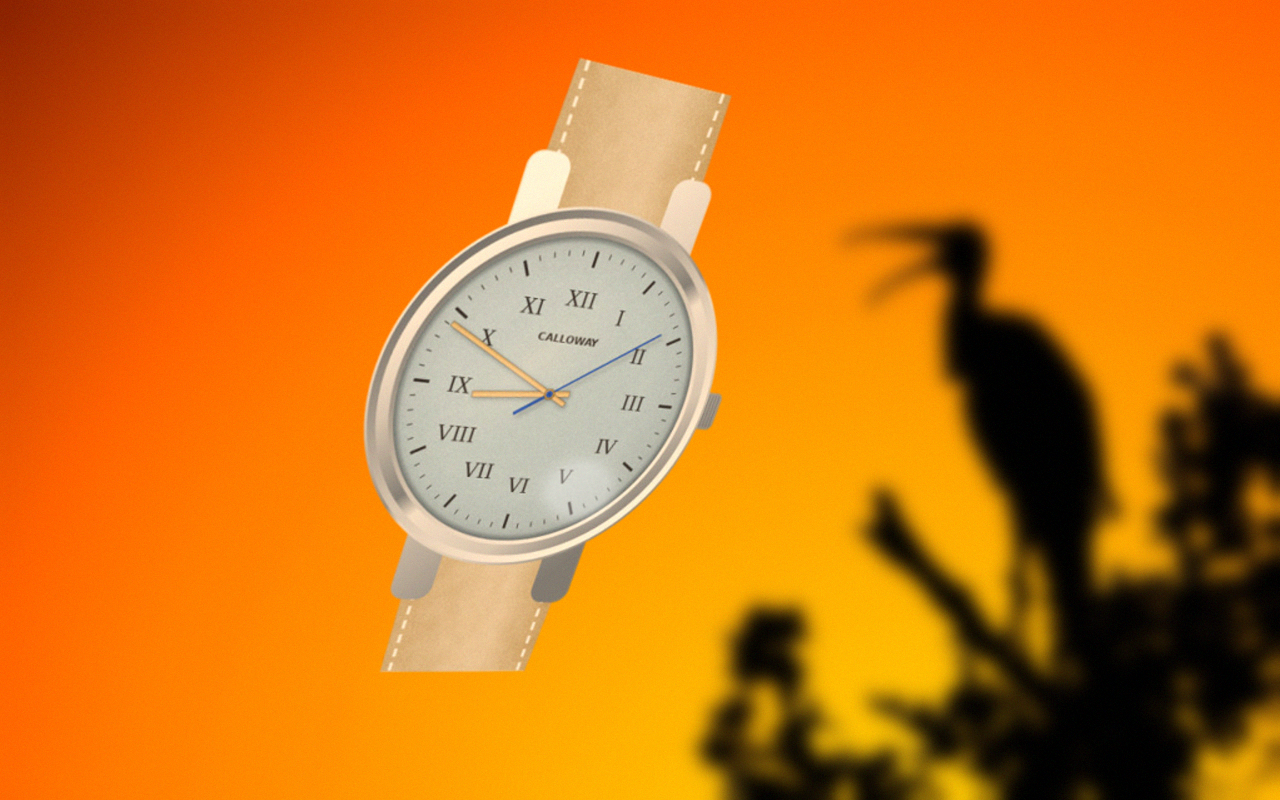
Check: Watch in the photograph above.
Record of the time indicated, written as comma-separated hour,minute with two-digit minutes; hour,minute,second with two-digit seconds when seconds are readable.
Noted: 8,49,09
